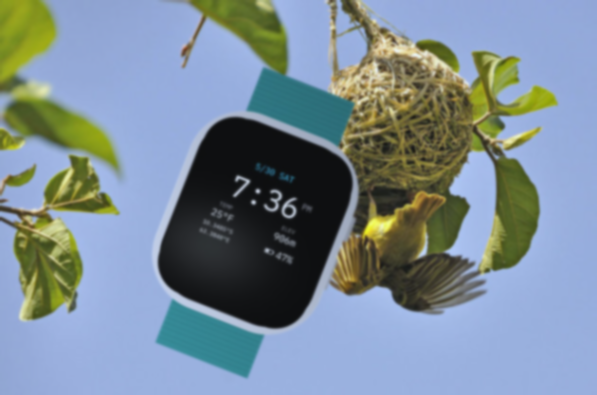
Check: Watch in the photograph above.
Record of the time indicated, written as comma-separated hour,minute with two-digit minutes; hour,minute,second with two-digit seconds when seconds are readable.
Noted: 7,36
